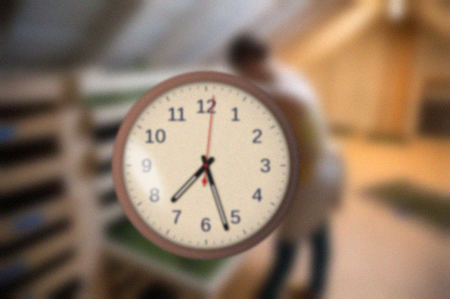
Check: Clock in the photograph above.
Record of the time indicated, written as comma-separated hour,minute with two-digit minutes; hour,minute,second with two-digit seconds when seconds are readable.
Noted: 7,27,01
